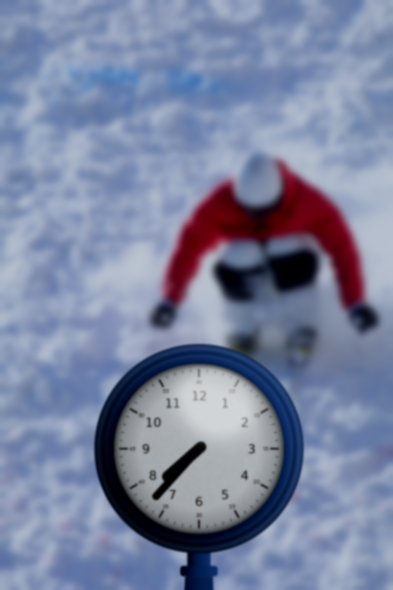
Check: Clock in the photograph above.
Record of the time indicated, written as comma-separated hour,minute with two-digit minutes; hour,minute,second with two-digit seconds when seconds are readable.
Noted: 7,37
